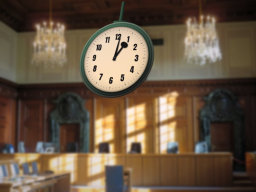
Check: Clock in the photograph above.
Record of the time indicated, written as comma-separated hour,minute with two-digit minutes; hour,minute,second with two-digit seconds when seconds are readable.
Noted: 1,01
